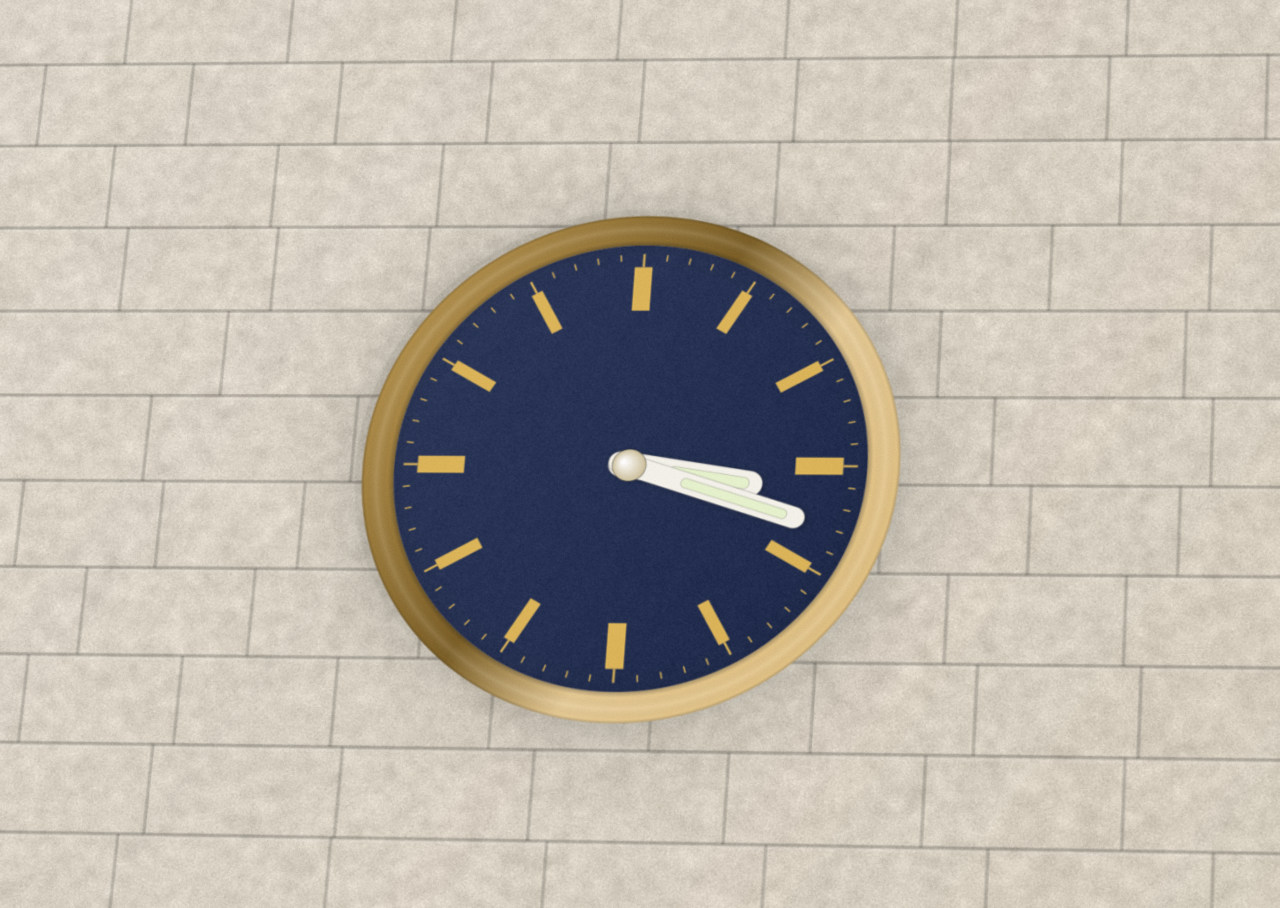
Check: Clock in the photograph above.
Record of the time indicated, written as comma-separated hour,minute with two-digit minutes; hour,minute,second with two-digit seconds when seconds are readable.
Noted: 3,18
